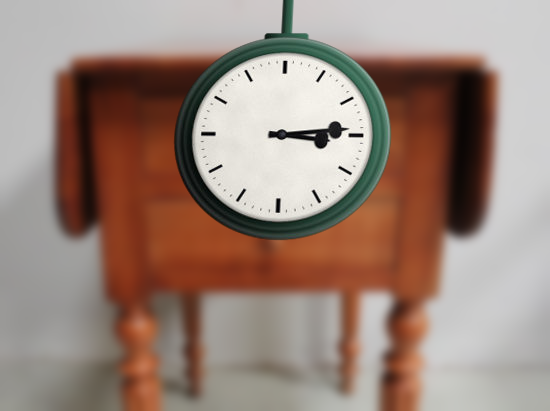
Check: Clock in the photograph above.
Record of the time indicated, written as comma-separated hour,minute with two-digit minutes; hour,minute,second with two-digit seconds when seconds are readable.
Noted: 3,14
